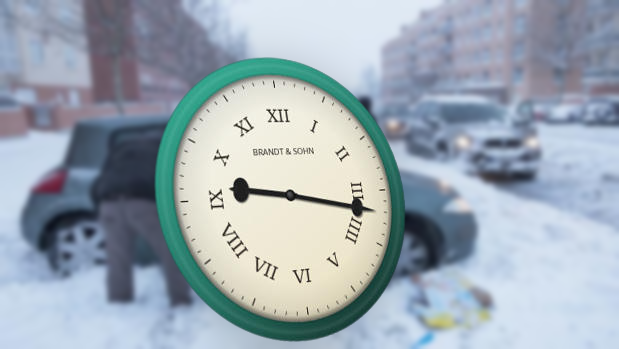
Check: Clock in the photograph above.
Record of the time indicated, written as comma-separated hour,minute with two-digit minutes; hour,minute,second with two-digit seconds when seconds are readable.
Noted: 9,17
